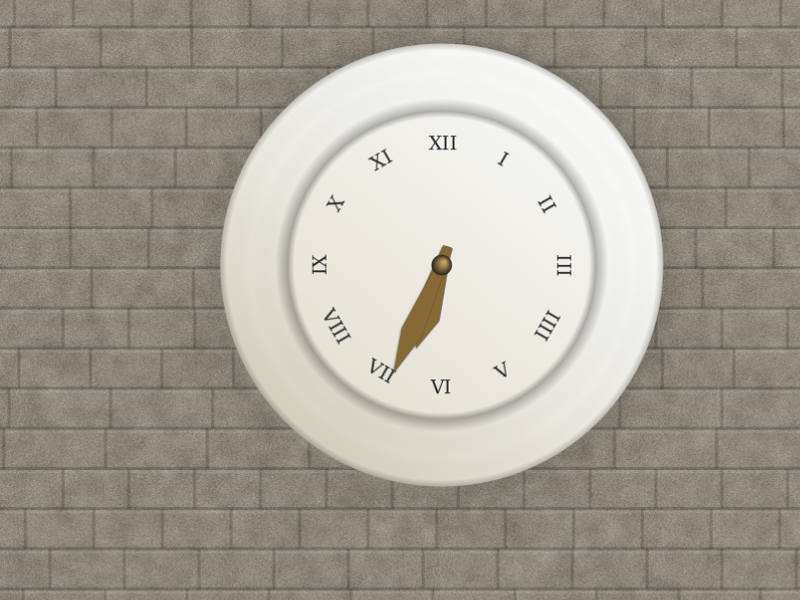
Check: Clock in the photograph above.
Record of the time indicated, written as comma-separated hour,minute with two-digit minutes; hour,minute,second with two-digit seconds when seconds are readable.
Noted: 6,34
